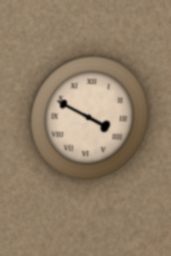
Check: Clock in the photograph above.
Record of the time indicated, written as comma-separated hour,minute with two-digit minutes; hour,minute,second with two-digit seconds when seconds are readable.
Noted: 3,49
